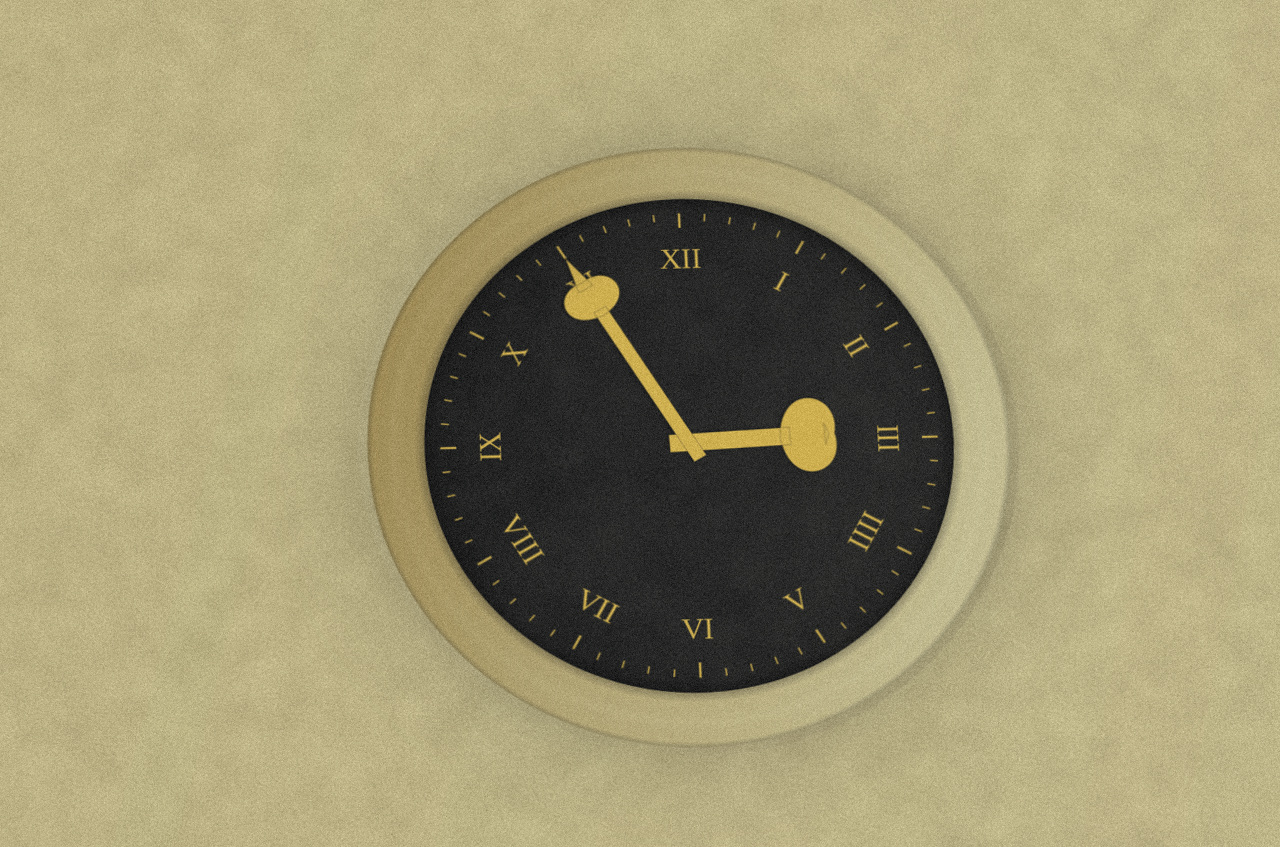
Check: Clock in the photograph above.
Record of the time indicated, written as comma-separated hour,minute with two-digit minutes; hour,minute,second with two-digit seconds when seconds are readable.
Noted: 2,55
